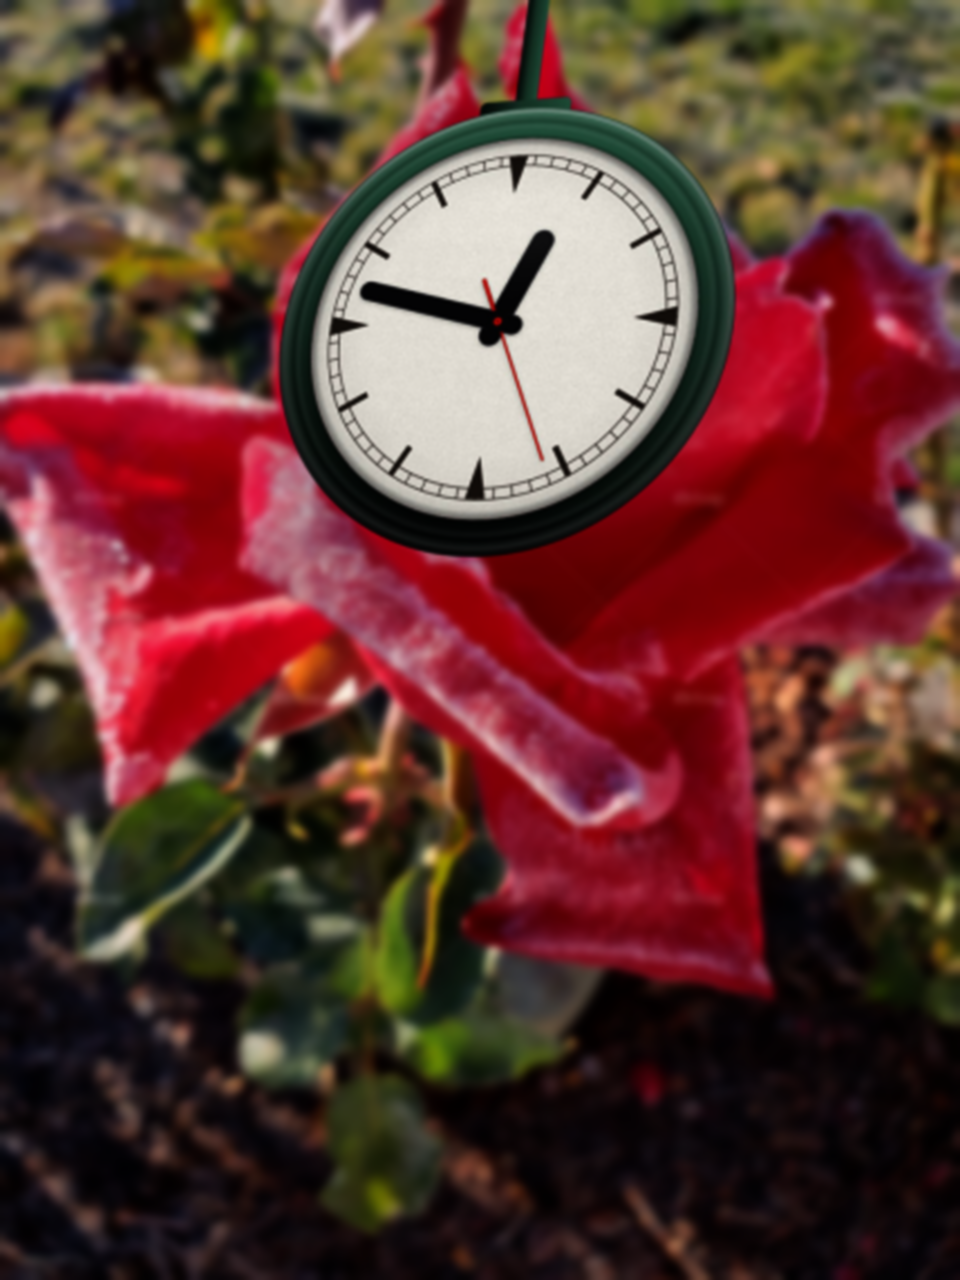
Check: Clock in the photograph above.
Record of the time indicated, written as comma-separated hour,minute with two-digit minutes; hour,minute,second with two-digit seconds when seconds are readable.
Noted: 12,47,26
